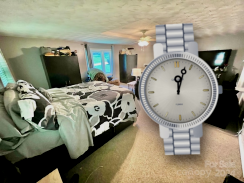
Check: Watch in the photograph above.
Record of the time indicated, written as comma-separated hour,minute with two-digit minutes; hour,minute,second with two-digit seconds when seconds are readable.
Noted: 12,03
